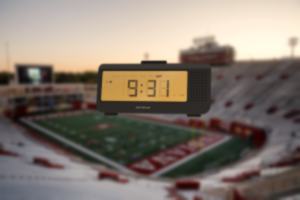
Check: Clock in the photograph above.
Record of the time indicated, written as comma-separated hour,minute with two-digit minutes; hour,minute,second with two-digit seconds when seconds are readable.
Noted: 9,31
